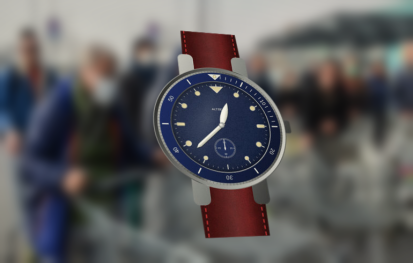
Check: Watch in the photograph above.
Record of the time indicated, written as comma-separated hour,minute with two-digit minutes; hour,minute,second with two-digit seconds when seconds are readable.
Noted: 12,38
